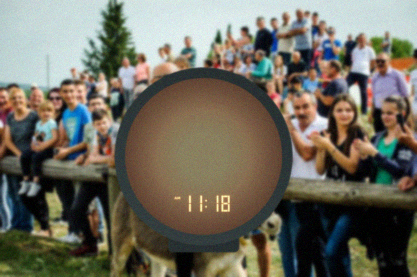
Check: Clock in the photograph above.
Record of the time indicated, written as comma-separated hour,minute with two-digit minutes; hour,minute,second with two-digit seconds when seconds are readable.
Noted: 11,18
